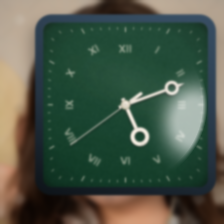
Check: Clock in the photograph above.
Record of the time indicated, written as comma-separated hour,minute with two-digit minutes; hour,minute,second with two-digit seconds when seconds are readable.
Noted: 5,11,39
